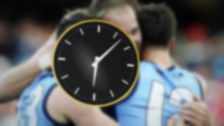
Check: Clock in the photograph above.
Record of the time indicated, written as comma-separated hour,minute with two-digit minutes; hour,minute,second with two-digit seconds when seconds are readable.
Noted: 6,07
